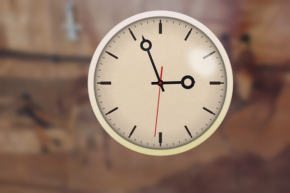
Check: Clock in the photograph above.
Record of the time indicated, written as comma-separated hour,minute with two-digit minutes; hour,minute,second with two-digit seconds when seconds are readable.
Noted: 2,56,31
